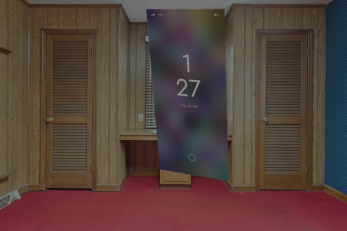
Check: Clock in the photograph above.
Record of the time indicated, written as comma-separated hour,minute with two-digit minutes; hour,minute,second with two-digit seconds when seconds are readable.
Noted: 1,27
